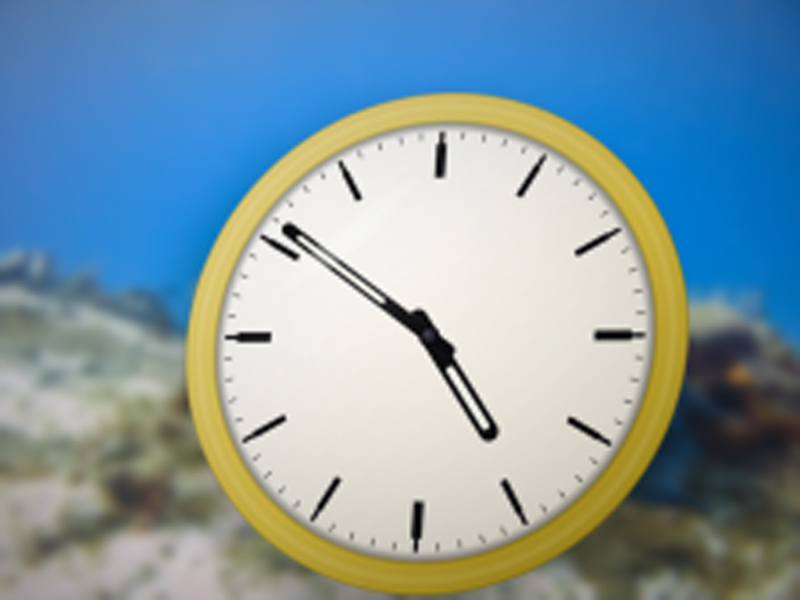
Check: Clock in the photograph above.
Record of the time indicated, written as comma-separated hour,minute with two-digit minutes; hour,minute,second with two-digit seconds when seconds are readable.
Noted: 4,51
